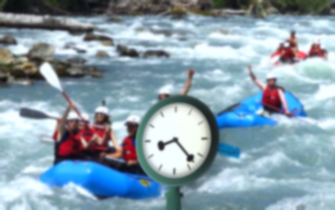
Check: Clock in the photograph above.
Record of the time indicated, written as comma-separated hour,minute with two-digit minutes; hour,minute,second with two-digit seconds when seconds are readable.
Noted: 8,23
